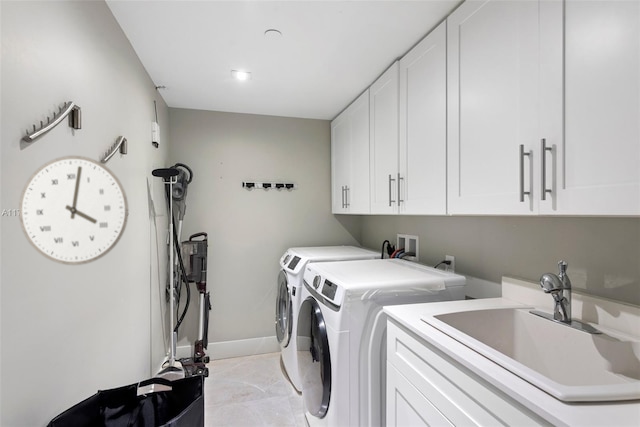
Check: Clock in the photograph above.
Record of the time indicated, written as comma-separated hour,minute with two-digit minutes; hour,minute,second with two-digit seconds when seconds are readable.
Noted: 4,02
